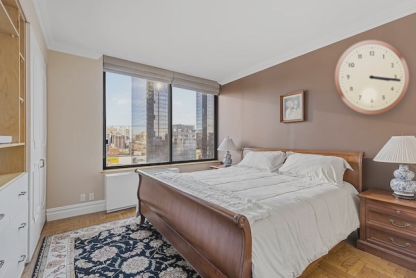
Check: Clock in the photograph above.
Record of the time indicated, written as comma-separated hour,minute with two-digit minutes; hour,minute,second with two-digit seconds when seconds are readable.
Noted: 3,16
